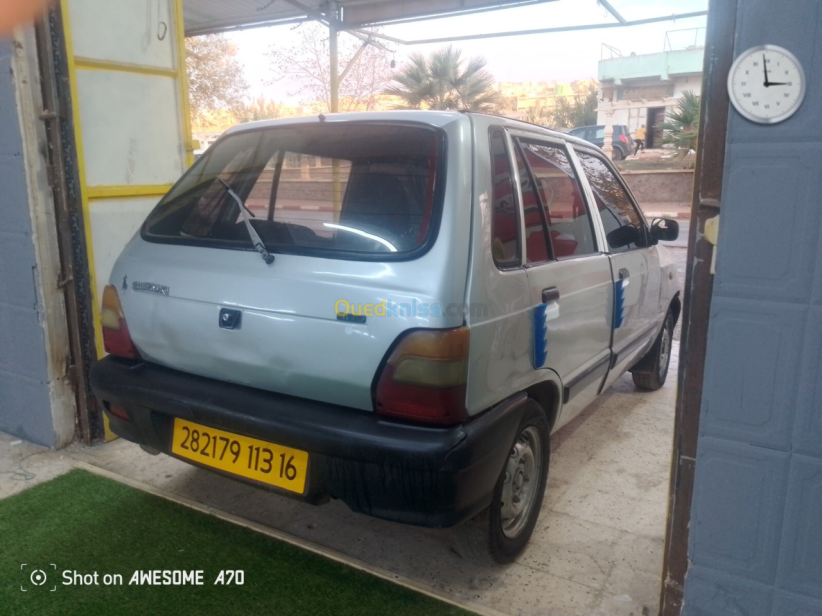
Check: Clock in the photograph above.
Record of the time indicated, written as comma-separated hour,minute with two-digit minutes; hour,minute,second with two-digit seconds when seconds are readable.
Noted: 2,59
